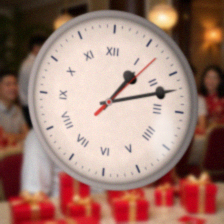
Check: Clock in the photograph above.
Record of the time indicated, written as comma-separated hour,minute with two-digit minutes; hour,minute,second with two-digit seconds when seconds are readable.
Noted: 1,12,07
